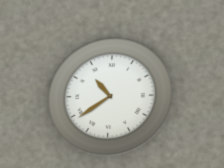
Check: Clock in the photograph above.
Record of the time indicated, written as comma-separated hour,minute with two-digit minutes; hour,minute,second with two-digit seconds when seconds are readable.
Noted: 10,39
